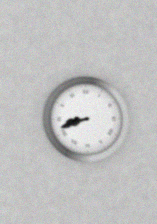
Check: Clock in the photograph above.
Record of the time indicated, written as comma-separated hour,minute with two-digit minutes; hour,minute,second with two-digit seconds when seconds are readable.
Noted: 8,42
